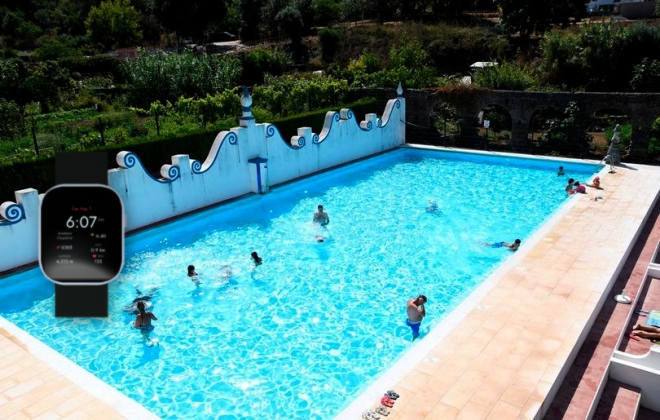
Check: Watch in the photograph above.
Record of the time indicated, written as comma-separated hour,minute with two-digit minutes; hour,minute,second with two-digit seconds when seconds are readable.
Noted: 6,07
